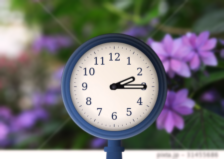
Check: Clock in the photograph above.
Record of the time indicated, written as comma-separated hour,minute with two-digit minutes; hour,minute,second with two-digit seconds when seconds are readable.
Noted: 2,15
